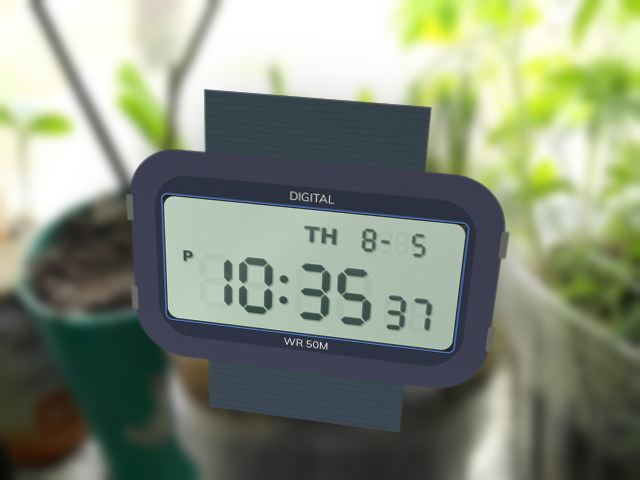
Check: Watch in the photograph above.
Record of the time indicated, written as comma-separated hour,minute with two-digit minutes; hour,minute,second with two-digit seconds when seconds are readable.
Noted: 10,35,37
